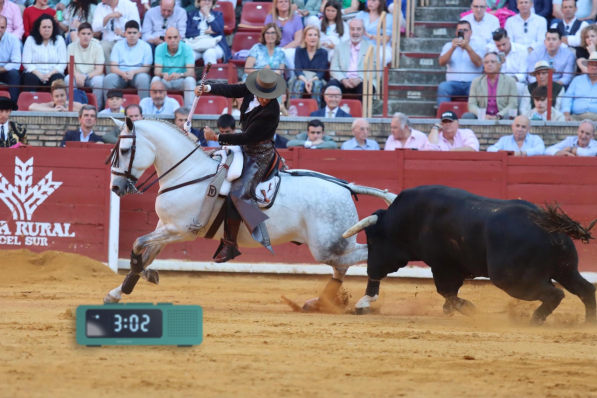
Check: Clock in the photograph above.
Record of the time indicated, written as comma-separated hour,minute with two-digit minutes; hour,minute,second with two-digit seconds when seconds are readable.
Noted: 3,02
